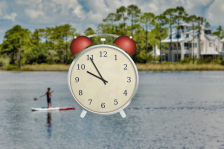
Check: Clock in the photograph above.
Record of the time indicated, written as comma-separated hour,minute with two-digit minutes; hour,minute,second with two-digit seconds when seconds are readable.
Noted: 9,55
